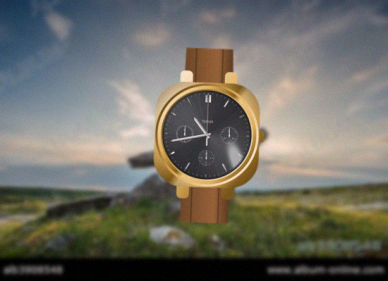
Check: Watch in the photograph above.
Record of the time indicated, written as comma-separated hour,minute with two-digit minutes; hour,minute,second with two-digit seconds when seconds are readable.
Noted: 10,43
